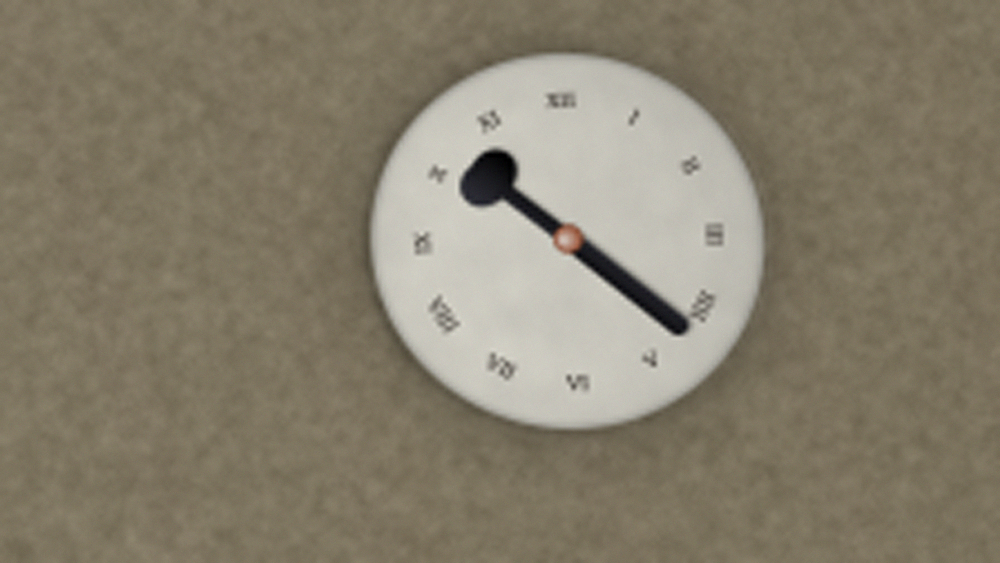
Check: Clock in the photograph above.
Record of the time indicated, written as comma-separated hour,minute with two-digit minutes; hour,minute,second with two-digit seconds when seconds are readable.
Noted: 10,22
